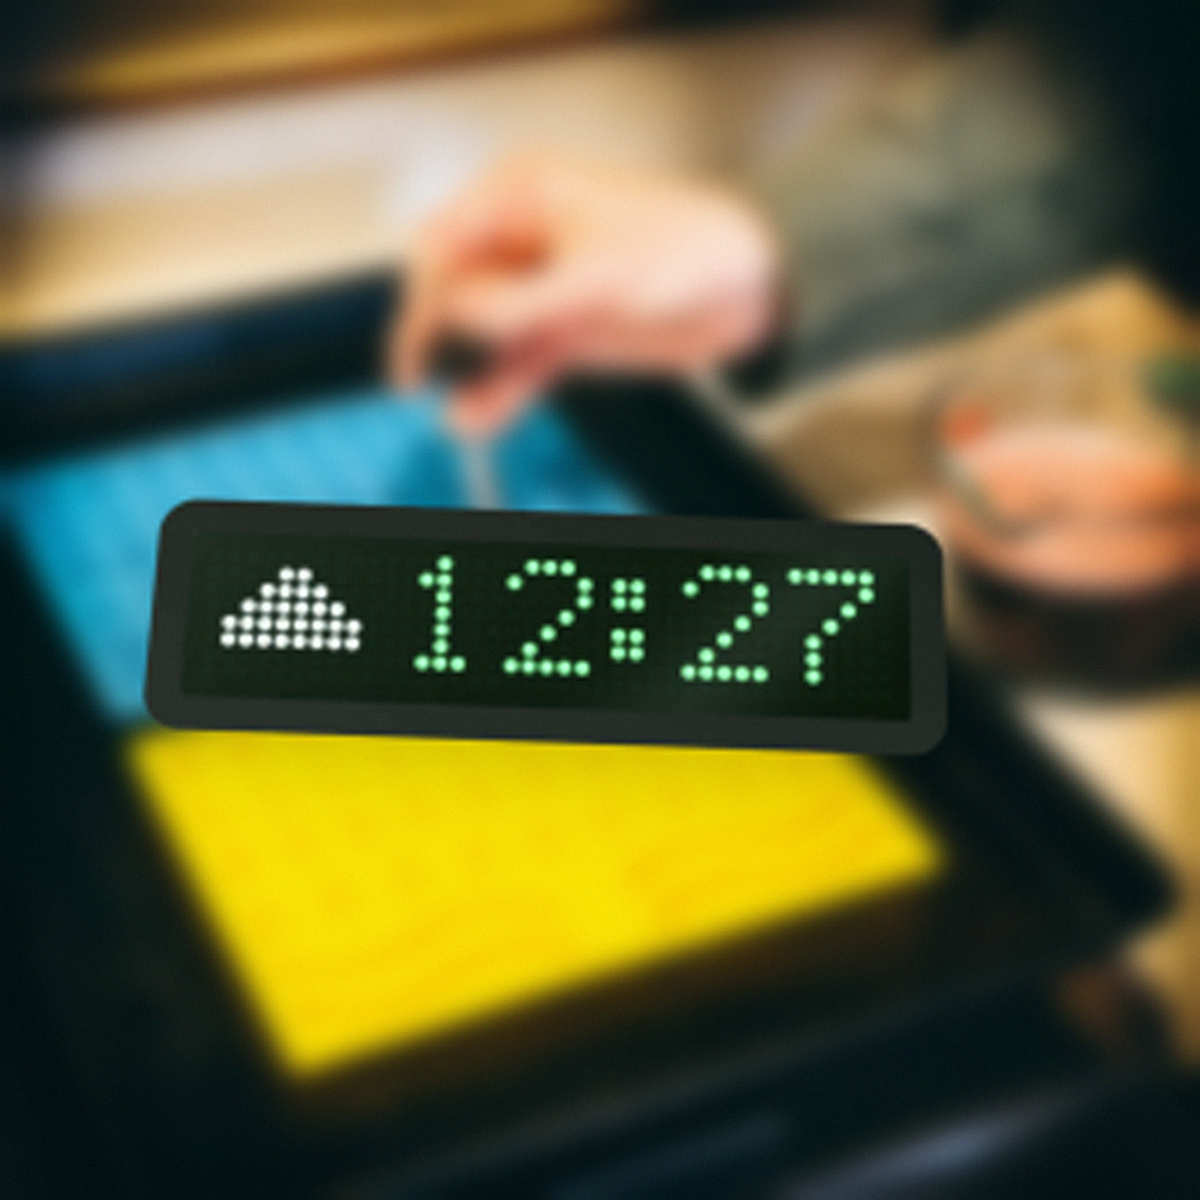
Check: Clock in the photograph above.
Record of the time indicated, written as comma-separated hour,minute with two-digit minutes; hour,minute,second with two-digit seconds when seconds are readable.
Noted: 12,27
